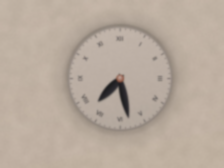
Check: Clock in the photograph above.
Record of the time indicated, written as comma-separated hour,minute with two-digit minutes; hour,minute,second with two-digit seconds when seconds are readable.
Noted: 7,28
